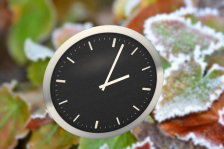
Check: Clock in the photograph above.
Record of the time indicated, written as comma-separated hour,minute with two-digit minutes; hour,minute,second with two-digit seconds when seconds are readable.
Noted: 2,02
